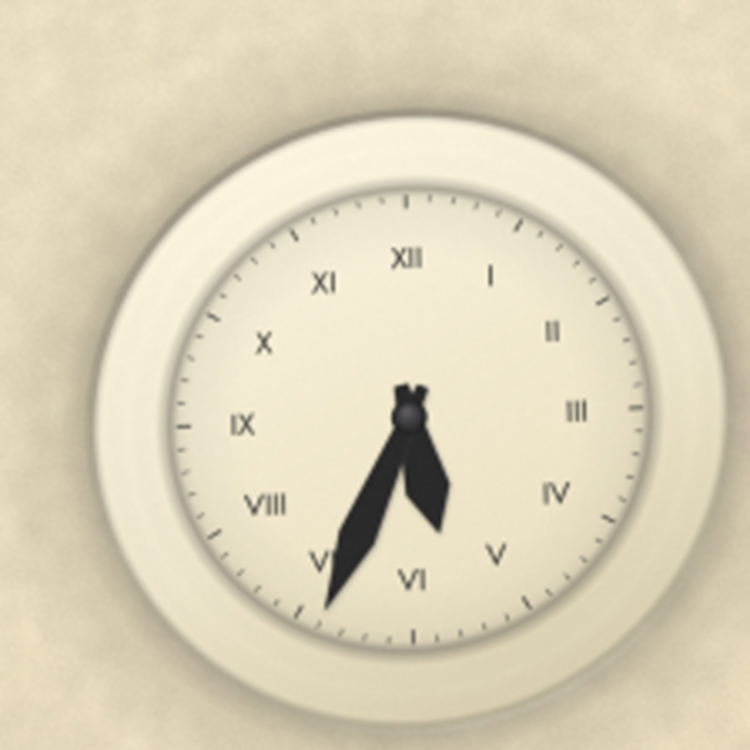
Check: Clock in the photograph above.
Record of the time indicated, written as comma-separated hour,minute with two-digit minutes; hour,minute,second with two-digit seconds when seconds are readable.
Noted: 5,34
